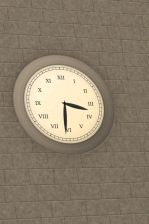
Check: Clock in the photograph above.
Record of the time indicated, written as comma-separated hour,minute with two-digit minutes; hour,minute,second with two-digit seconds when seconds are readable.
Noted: 3,31
